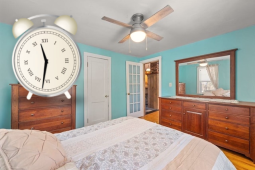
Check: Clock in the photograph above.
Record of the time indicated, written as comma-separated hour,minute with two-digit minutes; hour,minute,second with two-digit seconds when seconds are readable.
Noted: 11,32
